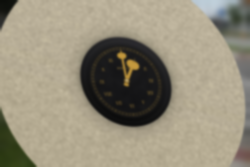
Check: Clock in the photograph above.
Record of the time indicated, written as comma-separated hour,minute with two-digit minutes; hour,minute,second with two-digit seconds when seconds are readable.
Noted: 1,00
